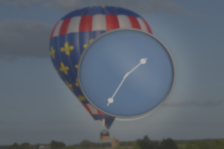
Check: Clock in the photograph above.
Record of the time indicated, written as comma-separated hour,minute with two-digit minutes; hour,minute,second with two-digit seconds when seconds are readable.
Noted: 1,35
